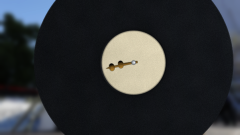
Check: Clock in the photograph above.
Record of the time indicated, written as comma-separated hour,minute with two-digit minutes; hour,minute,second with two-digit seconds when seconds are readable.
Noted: 8,43
